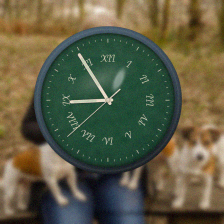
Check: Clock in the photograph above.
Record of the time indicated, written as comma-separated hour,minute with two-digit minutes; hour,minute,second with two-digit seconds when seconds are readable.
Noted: 8,54,38
